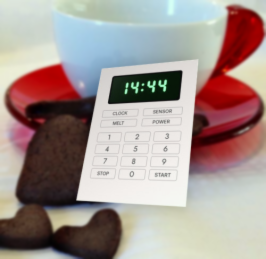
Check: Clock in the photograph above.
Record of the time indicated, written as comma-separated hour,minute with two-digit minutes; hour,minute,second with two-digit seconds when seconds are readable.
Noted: 14,44
